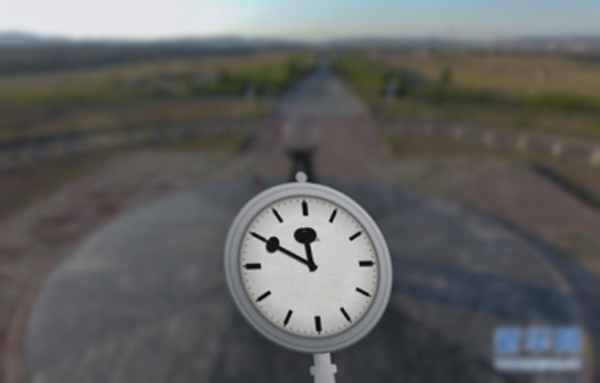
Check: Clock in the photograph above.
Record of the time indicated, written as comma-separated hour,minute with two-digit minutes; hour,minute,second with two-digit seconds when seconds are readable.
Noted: 11,50
